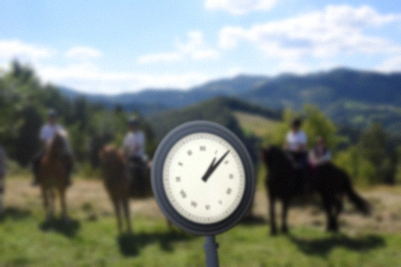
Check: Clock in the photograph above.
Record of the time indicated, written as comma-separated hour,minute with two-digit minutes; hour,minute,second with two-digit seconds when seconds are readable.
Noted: 1,08
